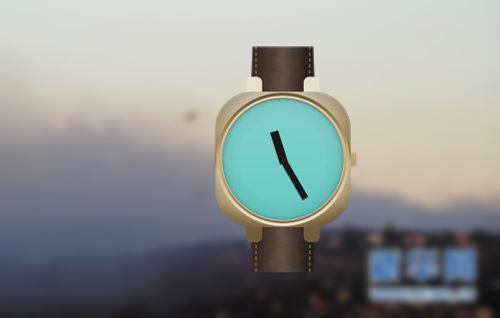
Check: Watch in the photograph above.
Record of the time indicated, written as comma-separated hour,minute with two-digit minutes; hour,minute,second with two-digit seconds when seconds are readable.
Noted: 11,25
